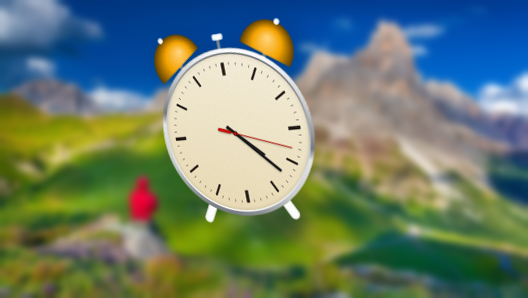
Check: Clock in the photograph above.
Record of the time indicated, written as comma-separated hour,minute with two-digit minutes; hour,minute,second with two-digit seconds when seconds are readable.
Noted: 4,22,18
